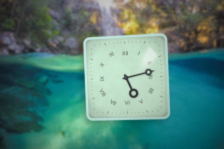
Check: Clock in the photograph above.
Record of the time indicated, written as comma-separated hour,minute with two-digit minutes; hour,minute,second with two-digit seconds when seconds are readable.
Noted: 5,13
